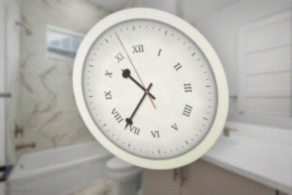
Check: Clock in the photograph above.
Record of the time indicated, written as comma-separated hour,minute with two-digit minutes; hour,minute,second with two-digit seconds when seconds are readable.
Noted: 10,36,57
